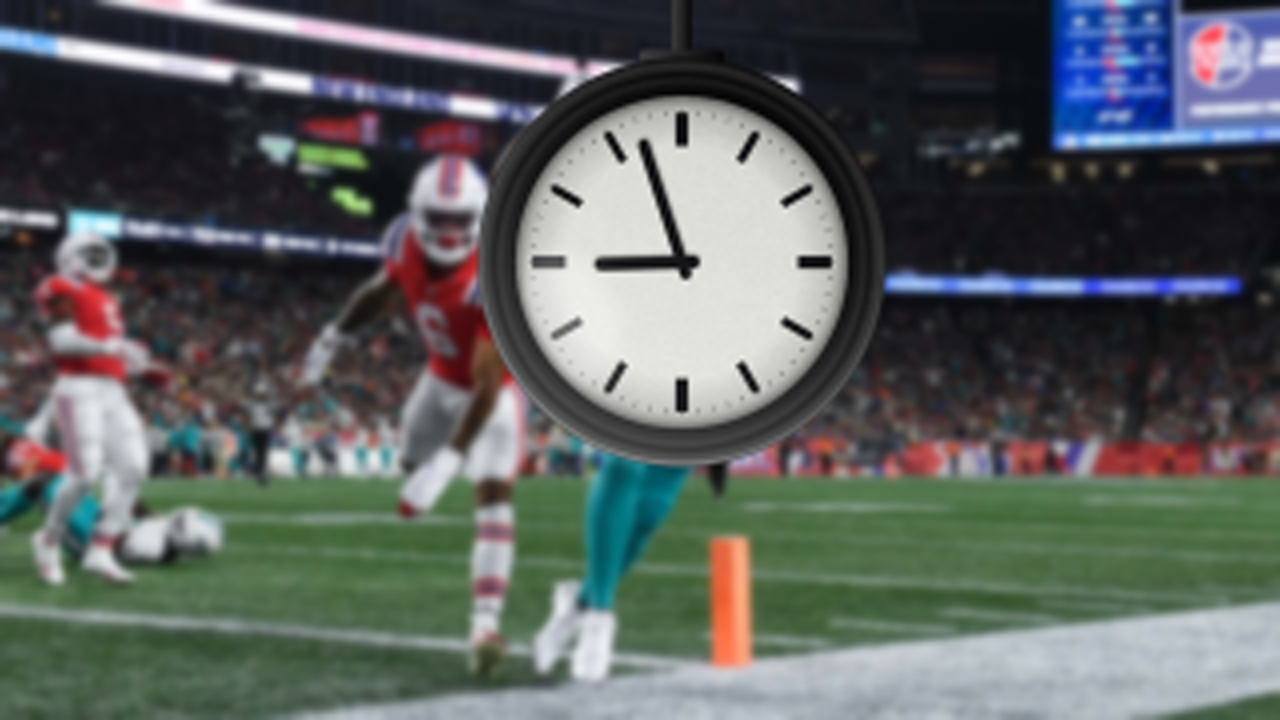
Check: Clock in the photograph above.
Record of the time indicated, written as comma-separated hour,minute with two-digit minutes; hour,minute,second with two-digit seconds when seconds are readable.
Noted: 8,57
